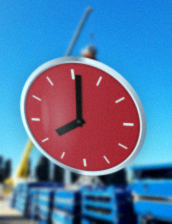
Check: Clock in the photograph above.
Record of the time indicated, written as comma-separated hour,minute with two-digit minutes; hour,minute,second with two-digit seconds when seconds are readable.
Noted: 8,01
